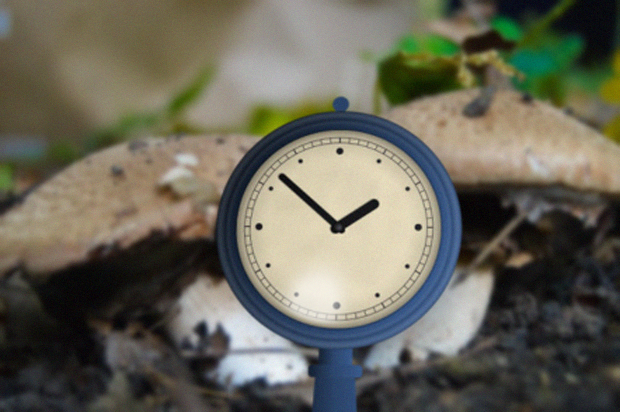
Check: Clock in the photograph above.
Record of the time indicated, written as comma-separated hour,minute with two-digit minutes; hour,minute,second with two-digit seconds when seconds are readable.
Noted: 1,52
